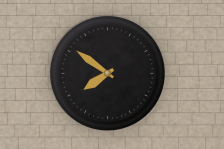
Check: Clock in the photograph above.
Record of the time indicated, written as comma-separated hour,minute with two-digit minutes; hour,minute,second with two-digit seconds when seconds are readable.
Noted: 7,51
